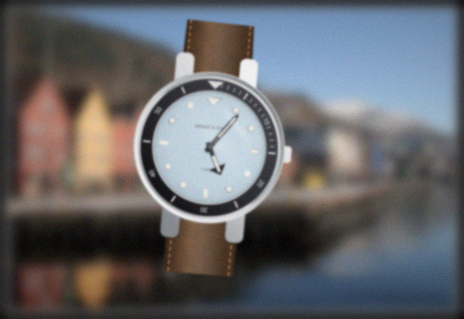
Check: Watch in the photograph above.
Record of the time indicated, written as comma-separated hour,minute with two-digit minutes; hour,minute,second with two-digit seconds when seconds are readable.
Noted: 5,06
